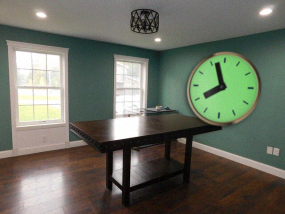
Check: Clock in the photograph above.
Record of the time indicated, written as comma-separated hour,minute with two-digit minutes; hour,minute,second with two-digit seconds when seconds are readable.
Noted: 7,57
